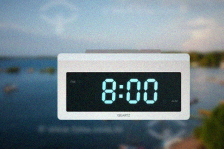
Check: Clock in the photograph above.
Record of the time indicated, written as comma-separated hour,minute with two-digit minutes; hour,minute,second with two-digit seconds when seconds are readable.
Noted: 8,00
